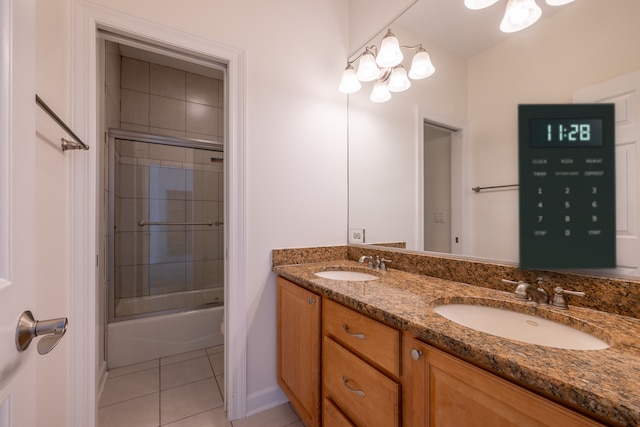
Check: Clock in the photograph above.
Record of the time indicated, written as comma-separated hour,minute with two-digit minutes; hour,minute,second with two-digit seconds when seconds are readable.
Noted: 11,28
